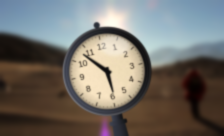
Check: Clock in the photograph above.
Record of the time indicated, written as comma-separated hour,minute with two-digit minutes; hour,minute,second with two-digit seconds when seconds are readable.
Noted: 5,53
